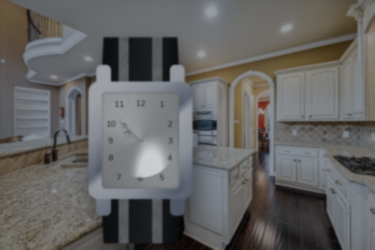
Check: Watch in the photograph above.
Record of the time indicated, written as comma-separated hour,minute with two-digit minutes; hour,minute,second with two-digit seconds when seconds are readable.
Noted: 9,52
